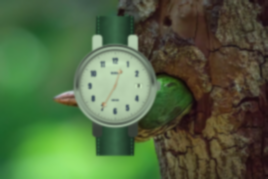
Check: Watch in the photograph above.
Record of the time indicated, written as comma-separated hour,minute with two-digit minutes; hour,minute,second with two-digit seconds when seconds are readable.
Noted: 12,35
